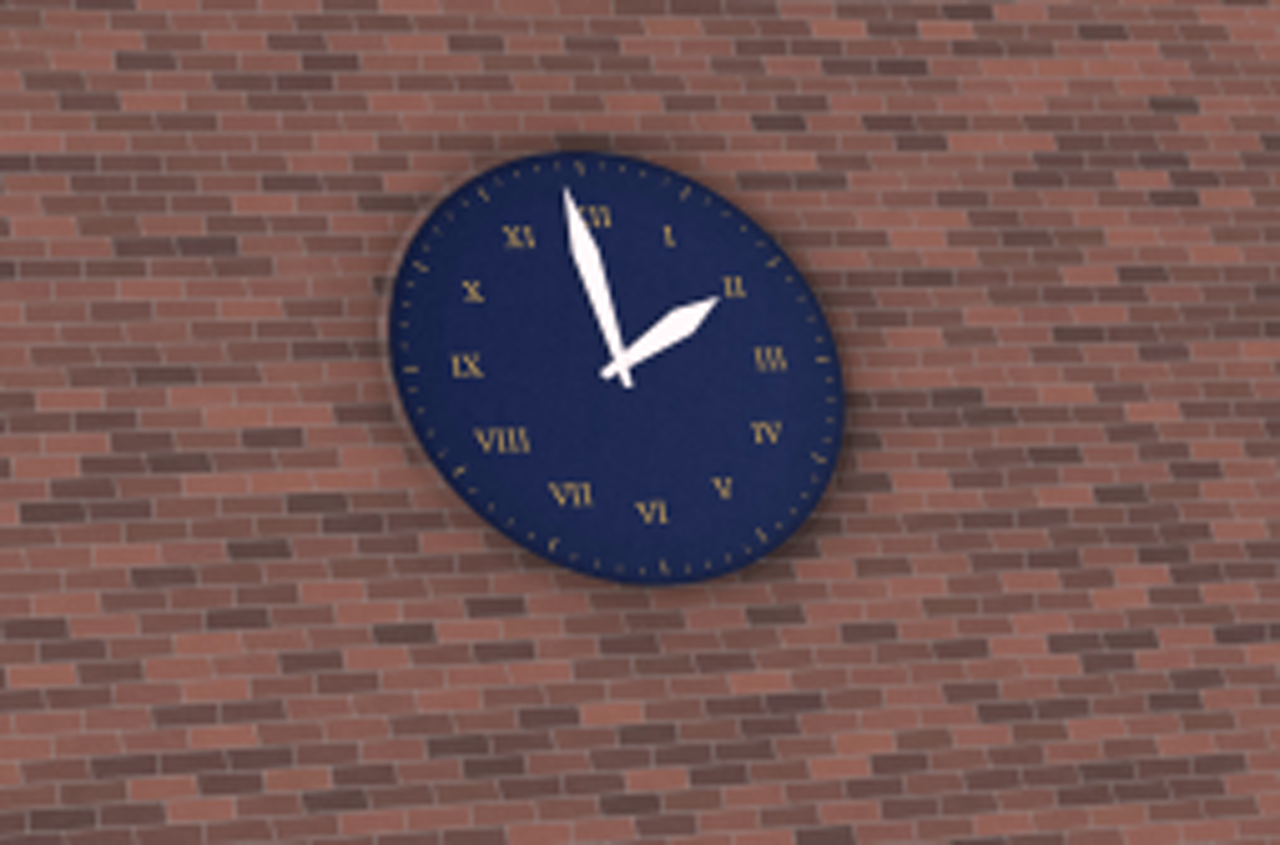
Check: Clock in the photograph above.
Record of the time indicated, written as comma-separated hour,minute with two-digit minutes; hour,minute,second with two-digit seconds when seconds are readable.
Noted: 1,59
